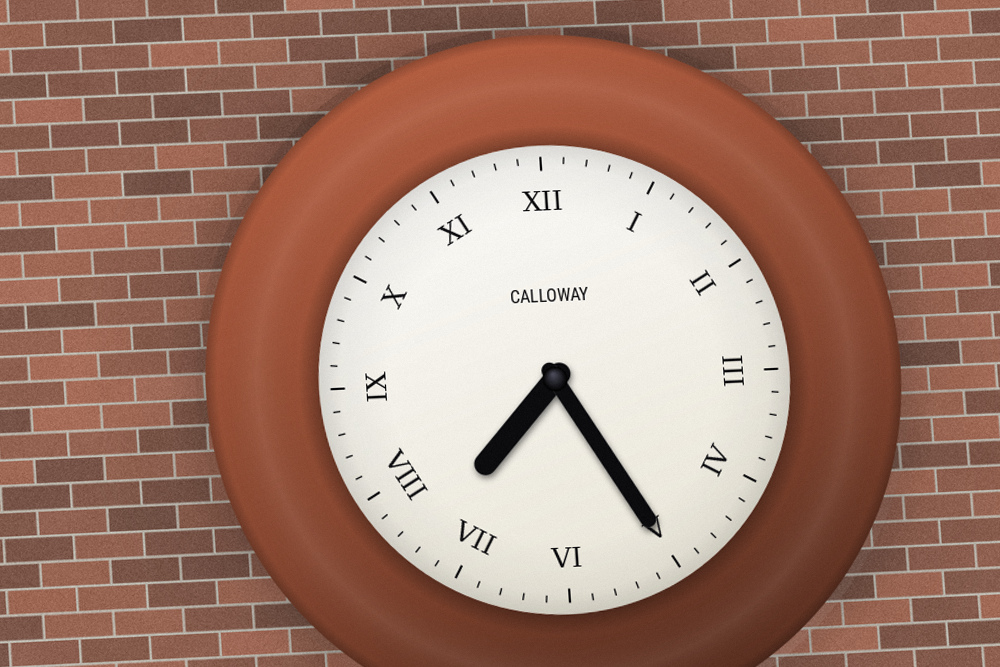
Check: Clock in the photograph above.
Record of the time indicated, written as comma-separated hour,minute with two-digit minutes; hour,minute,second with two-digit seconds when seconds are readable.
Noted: 7,25
